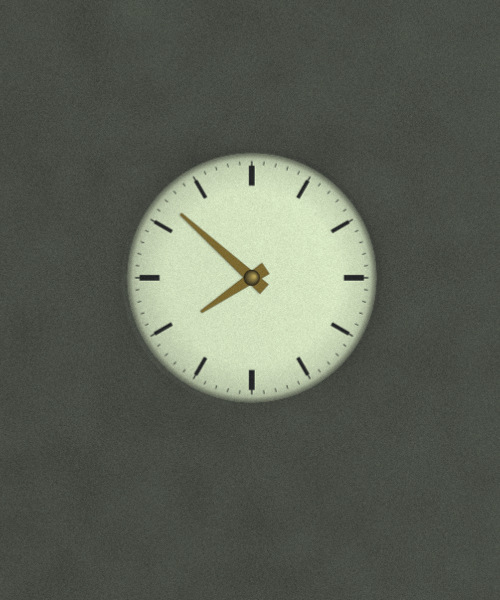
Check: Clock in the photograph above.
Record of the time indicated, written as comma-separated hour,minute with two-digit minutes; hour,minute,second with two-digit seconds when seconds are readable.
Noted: 7,52
